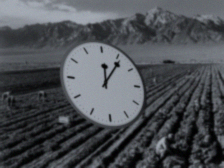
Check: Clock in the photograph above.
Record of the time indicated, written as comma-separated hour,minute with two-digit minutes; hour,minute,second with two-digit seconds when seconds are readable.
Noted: 12,06
